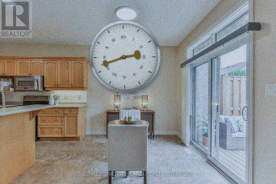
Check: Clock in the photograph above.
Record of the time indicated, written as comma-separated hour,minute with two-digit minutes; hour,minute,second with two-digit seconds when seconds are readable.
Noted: 2,42
